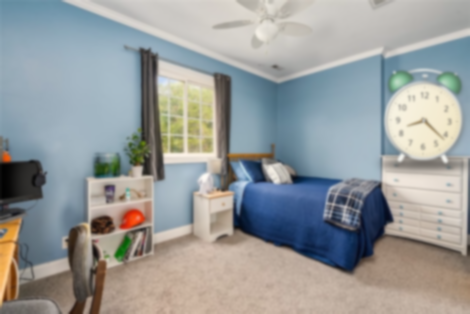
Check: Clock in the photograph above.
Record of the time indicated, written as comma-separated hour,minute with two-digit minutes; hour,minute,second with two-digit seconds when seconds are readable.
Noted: 8,22
